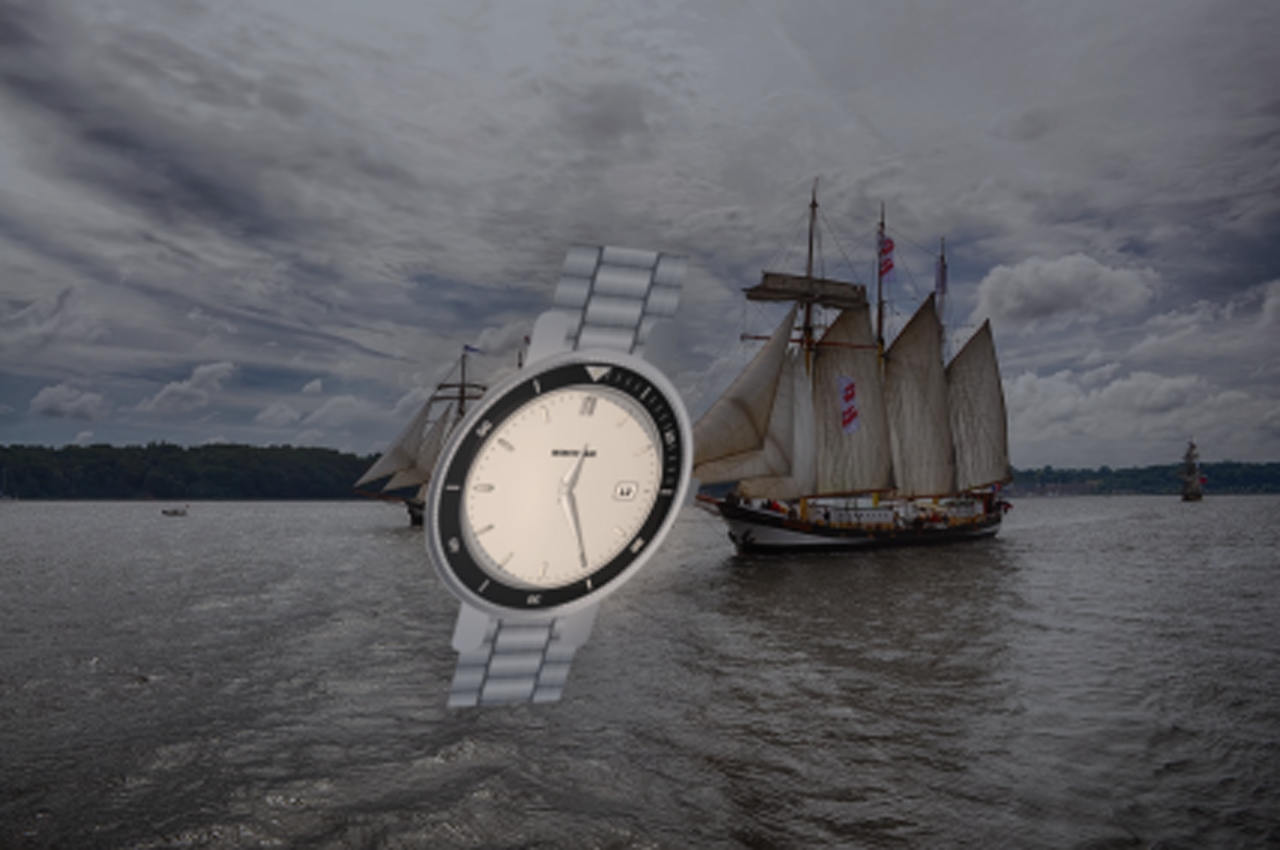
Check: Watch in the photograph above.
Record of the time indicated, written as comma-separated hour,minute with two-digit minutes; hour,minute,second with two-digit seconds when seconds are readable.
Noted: 12,25
